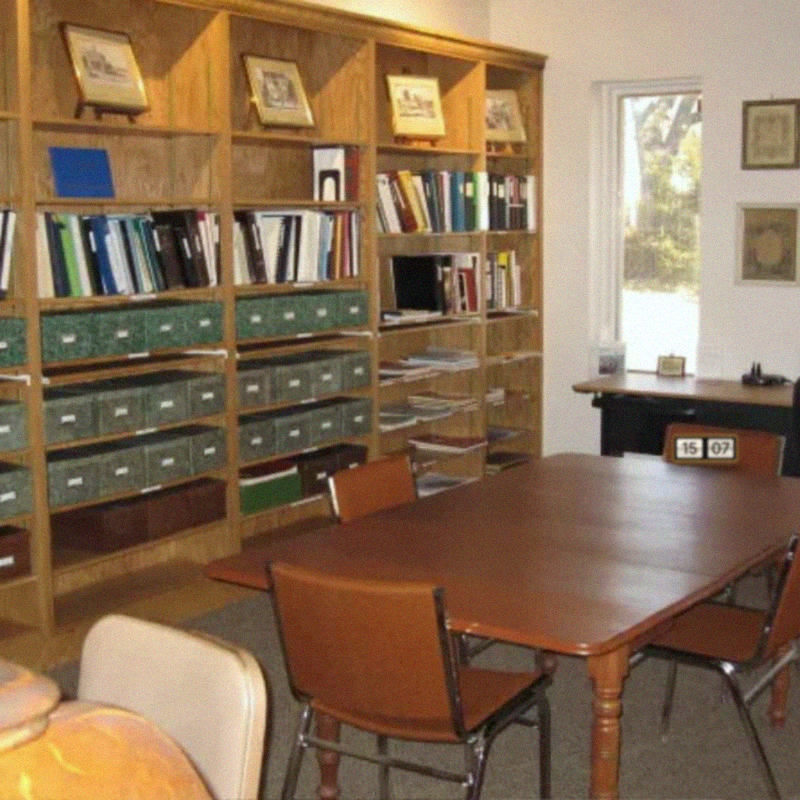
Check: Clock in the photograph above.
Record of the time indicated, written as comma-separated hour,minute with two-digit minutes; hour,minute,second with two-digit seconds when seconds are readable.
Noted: 15,07
